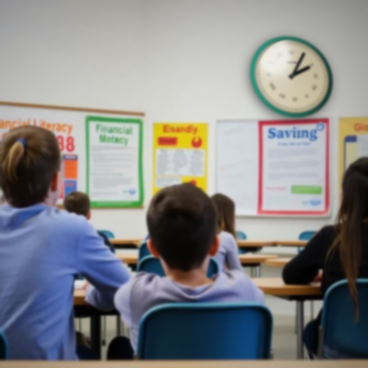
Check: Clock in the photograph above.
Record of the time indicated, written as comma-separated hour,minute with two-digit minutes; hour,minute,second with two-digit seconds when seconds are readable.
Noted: 2,05
